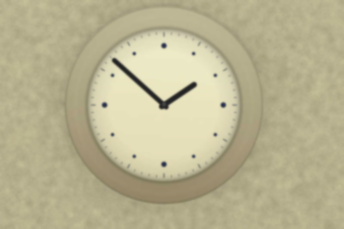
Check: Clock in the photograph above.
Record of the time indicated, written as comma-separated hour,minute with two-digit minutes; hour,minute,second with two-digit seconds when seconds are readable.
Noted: 1,52
